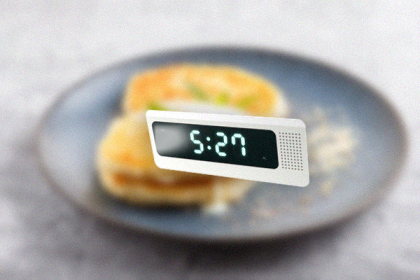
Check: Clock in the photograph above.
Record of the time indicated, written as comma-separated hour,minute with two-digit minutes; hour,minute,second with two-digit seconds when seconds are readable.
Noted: 5,27
